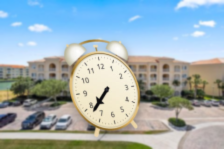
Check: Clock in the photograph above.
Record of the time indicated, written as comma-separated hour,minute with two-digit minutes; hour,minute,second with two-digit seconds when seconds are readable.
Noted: 7,38
